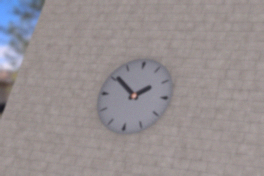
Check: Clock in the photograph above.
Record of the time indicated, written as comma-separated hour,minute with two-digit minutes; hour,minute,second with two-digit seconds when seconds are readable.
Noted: 1,51
